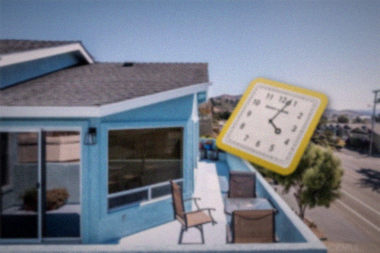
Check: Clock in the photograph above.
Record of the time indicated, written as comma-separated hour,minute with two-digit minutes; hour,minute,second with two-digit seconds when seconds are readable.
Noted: 4,03
